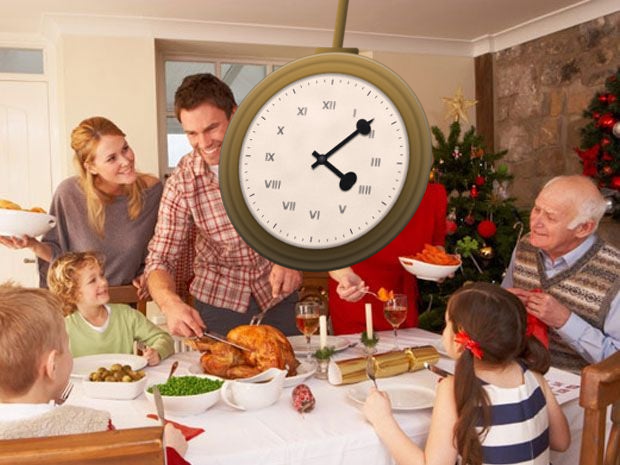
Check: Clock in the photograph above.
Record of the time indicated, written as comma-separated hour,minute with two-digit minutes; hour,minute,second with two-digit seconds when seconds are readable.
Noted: 4,08
